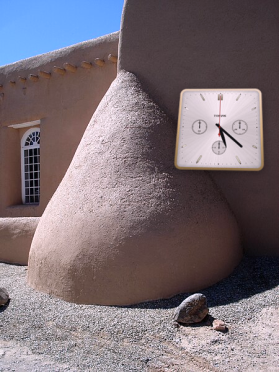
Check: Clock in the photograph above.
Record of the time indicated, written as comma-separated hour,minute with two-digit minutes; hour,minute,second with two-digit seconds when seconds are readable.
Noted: 5,22
